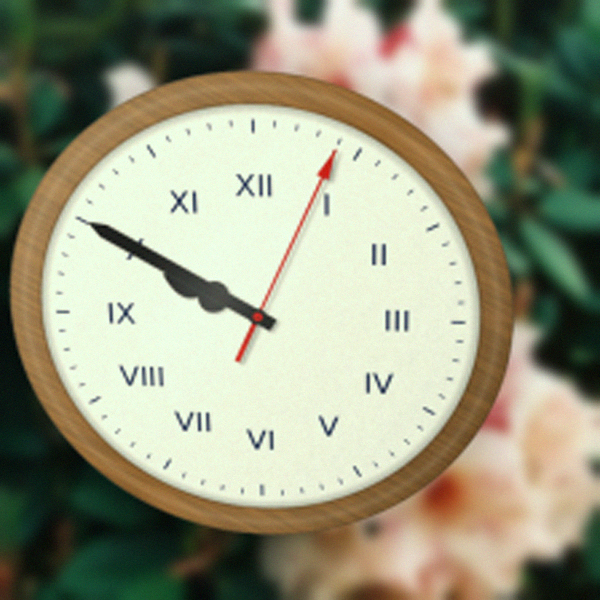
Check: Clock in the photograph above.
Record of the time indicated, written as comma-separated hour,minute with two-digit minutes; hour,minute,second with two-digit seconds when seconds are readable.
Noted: 9,50,04
